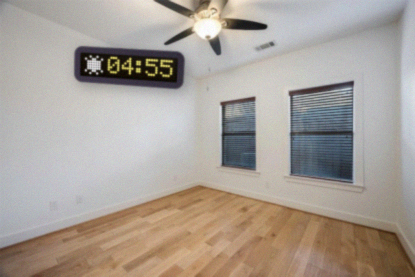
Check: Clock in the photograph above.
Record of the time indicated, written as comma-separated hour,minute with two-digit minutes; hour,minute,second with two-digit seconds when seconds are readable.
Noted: 4,55
